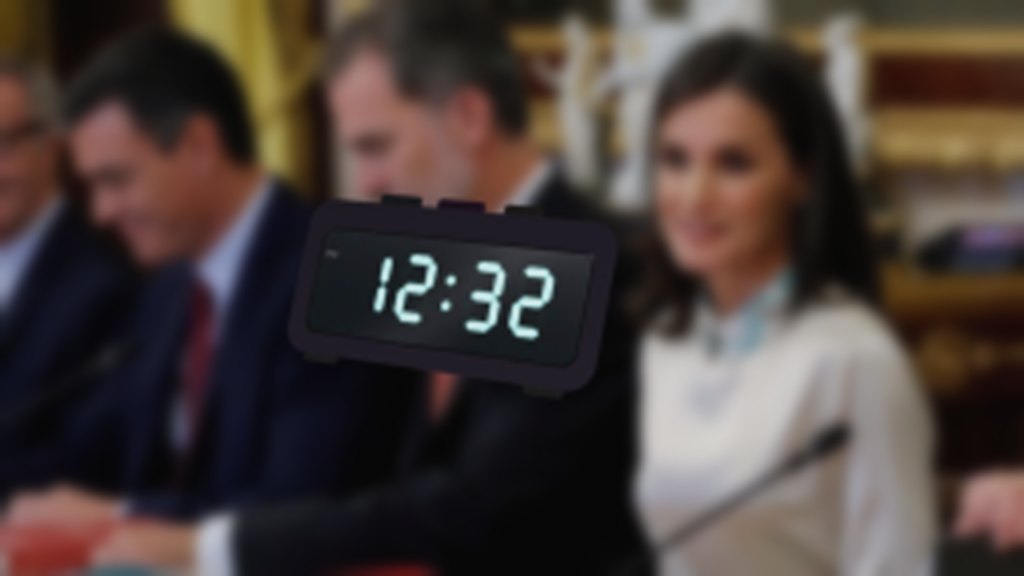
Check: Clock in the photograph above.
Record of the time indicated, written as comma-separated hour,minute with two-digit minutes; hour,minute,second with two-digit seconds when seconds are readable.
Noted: 12,32
